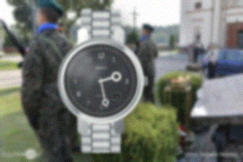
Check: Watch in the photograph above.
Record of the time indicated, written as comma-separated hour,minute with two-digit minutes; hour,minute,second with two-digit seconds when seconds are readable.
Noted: 2,28
